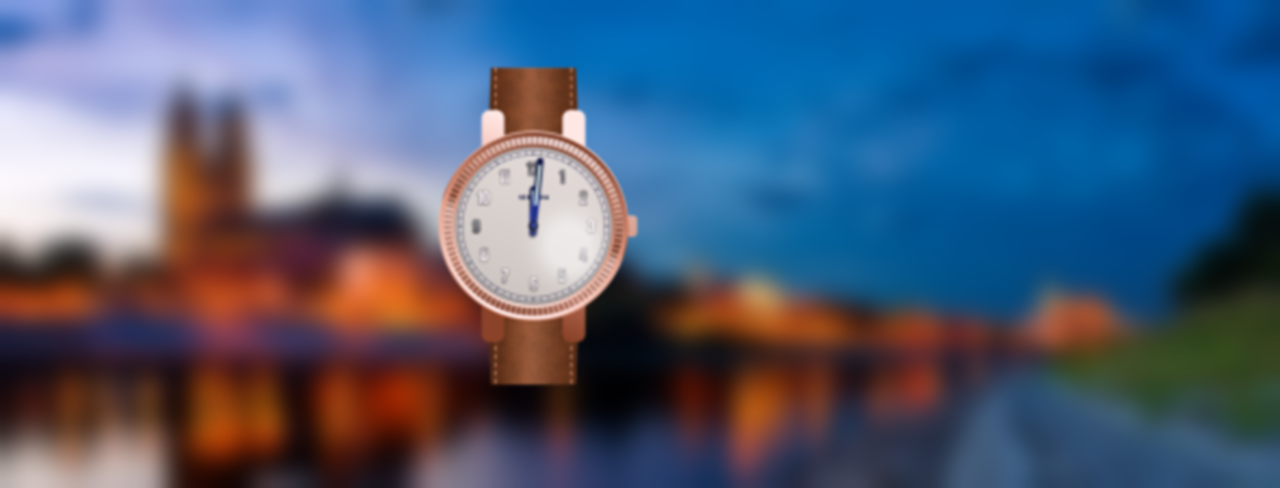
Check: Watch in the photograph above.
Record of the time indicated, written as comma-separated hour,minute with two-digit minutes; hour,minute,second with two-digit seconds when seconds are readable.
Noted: 12,01
